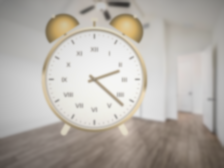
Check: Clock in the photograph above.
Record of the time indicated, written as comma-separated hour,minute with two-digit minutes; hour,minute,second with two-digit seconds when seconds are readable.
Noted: 2,22
